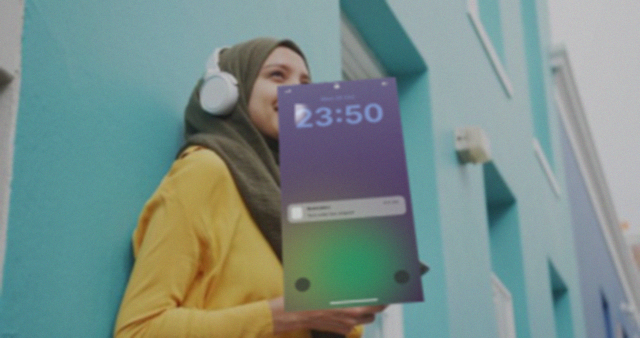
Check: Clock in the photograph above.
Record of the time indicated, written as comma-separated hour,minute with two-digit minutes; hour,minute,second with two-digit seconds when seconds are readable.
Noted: 23,50
